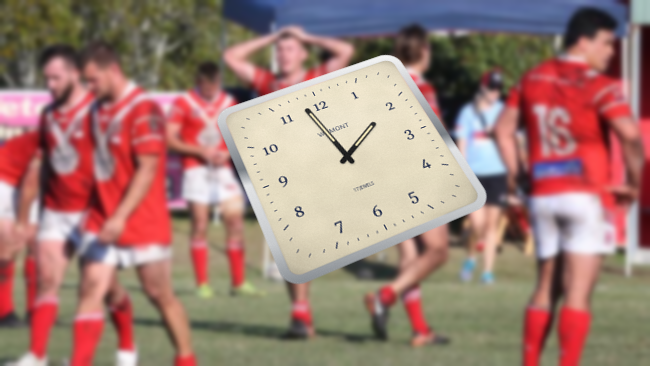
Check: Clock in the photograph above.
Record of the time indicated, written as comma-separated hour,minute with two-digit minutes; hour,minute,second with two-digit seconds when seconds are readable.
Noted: 1,58
